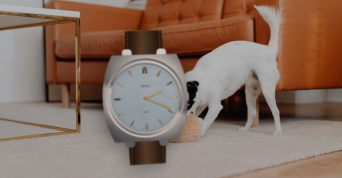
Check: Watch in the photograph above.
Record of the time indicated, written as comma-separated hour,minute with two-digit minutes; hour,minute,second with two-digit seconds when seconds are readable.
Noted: 2,19
